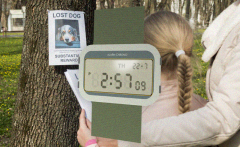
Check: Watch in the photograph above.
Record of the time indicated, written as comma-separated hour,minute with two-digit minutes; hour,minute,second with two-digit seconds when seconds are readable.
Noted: 2,57,09
